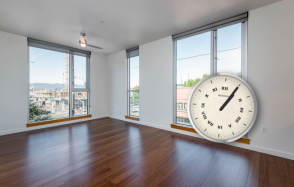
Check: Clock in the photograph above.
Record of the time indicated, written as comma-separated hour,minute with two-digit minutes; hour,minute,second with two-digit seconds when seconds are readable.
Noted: 1,05
